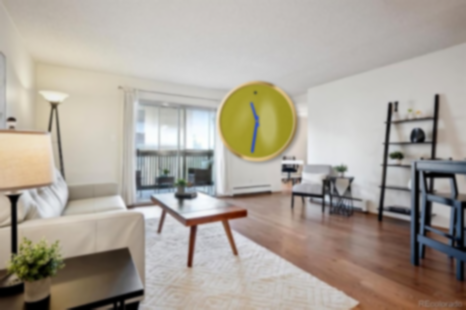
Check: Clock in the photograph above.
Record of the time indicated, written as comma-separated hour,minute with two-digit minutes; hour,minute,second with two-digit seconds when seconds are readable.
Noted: 11,32
